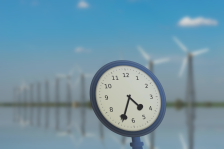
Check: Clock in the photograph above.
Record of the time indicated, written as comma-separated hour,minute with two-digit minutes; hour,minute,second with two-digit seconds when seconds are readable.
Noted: 4,34
